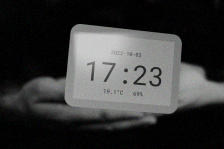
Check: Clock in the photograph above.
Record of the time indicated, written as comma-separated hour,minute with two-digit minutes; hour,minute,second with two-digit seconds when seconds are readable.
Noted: 17,23
